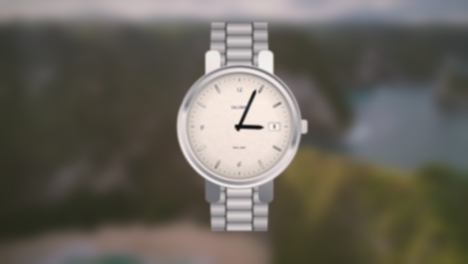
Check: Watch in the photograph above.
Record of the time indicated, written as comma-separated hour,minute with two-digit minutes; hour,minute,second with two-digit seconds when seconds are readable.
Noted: 3,04
